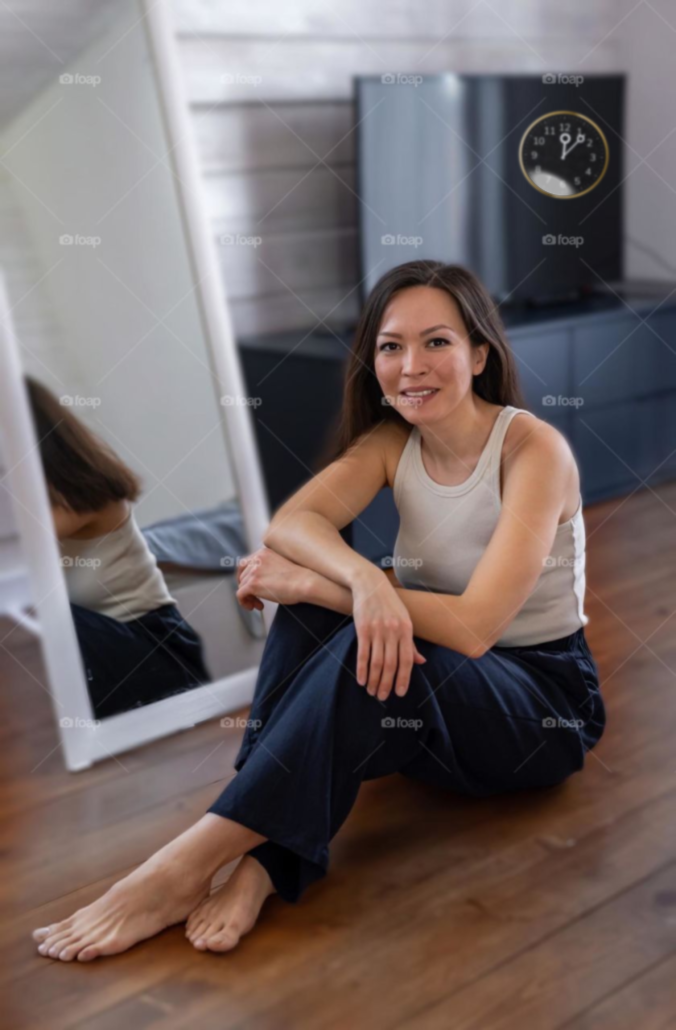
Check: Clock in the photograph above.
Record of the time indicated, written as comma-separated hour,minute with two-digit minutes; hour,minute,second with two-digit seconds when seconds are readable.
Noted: 12,07
